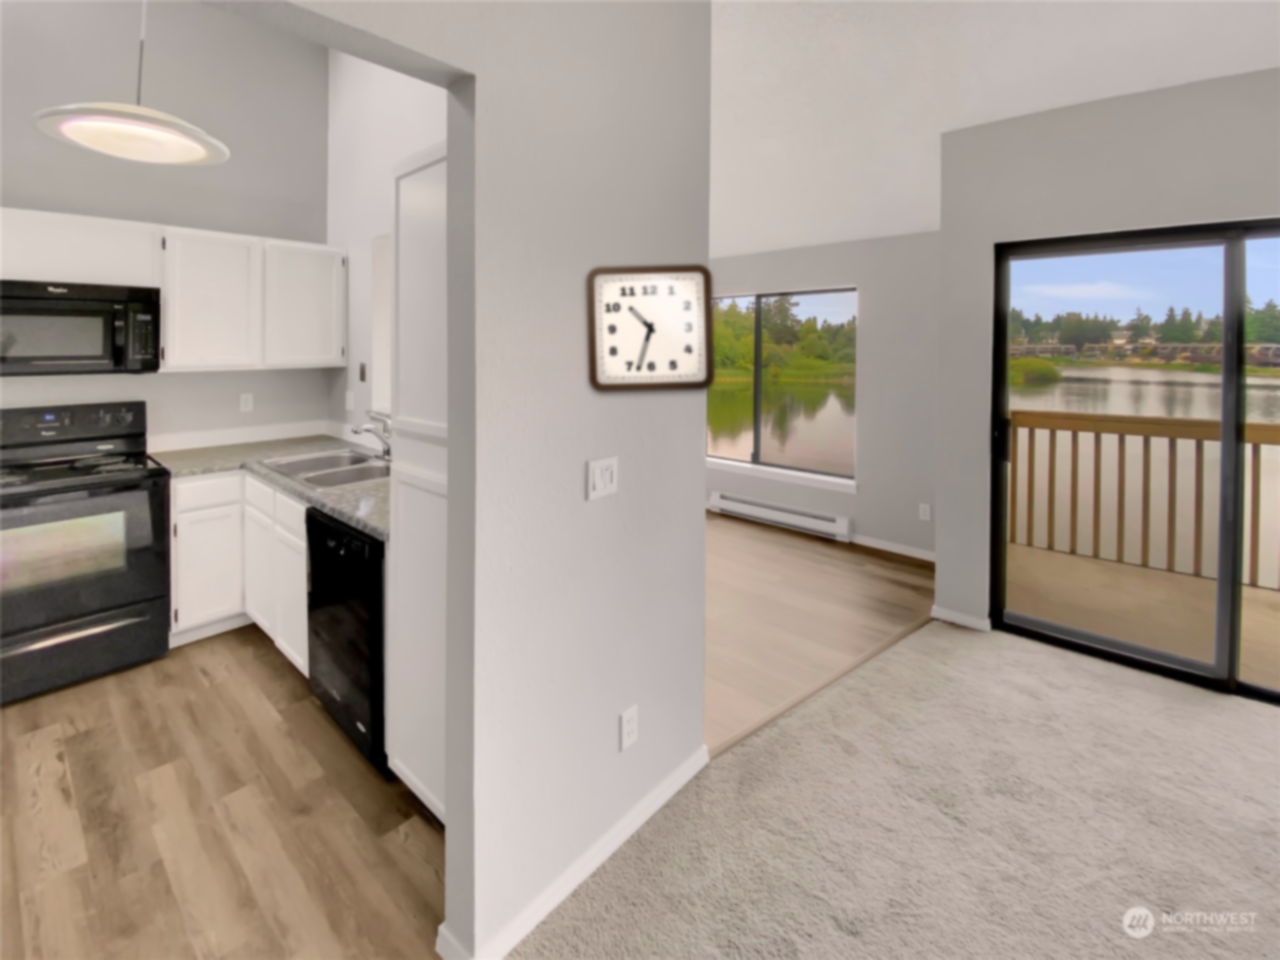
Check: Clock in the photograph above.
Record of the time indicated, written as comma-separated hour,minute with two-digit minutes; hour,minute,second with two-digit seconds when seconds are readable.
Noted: 10,33
